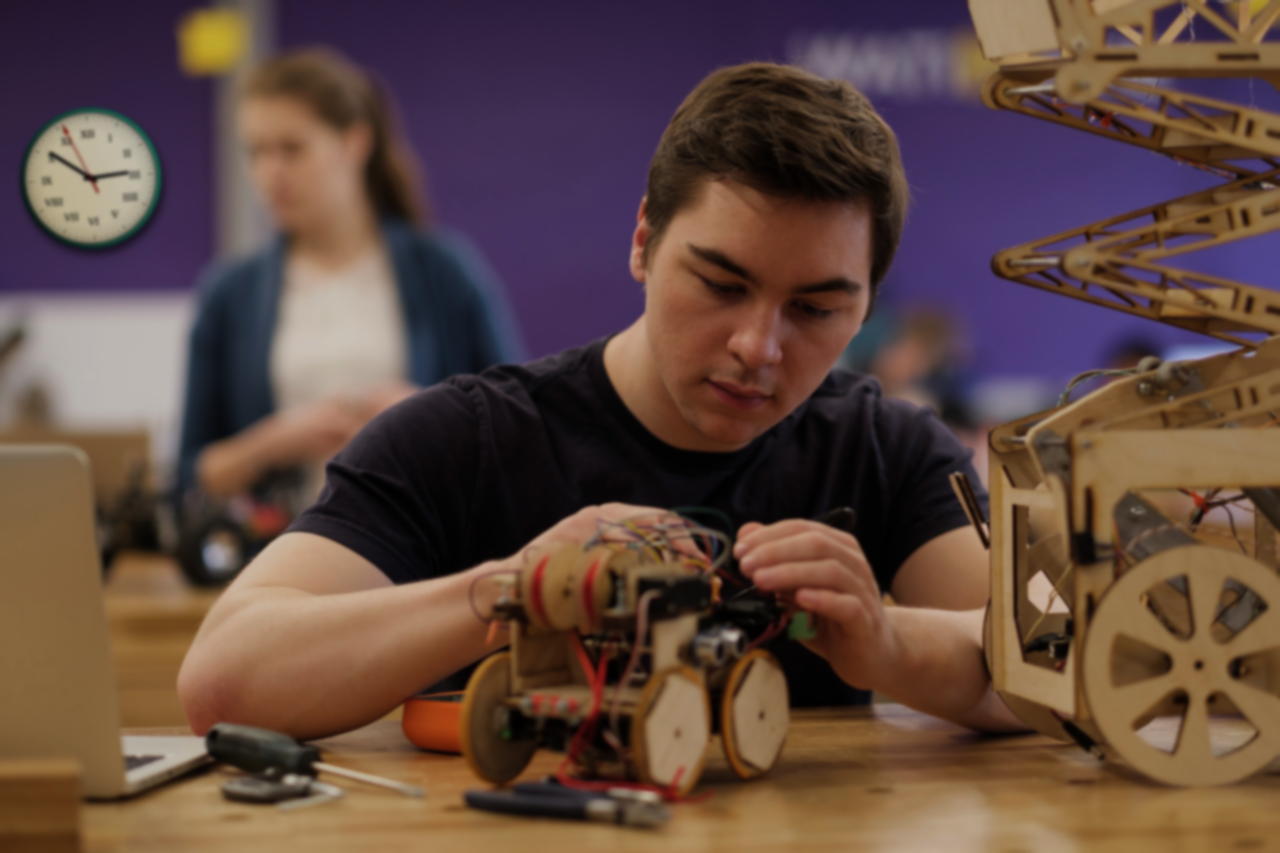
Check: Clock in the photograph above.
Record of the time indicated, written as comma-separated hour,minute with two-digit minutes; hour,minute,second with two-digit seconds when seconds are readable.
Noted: 2,50,56
